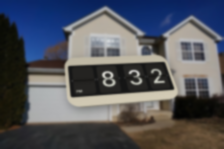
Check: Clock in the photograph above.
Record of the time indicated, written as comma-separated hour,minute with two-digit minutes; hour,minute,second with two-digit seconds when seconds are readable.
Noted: 8,32
